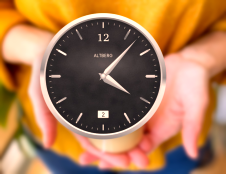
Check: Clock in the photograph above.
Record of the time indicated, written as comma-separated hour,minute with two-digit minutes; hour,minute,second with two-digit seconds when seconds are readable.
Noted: 4,07
